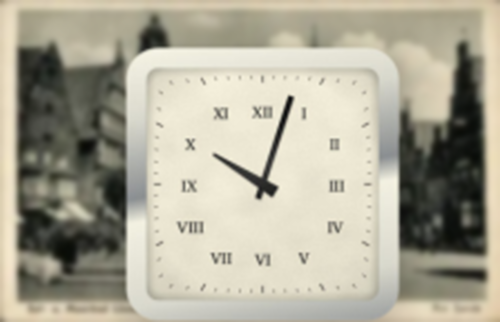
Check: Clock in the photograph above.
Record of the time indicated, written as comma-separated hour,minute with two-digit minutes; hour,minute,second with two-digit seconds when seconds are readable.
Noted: 10,03
